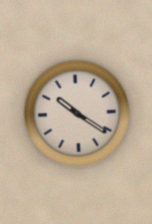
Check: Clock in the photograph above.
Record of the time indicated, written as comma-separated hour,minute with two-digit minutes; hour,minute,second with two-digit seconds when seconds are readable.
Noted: 10,21
